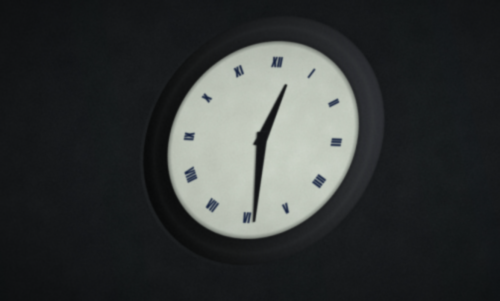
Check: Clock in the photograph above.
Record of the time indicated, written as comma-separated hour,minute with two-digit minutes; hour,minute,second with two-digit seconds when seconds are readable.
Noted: 12,29
